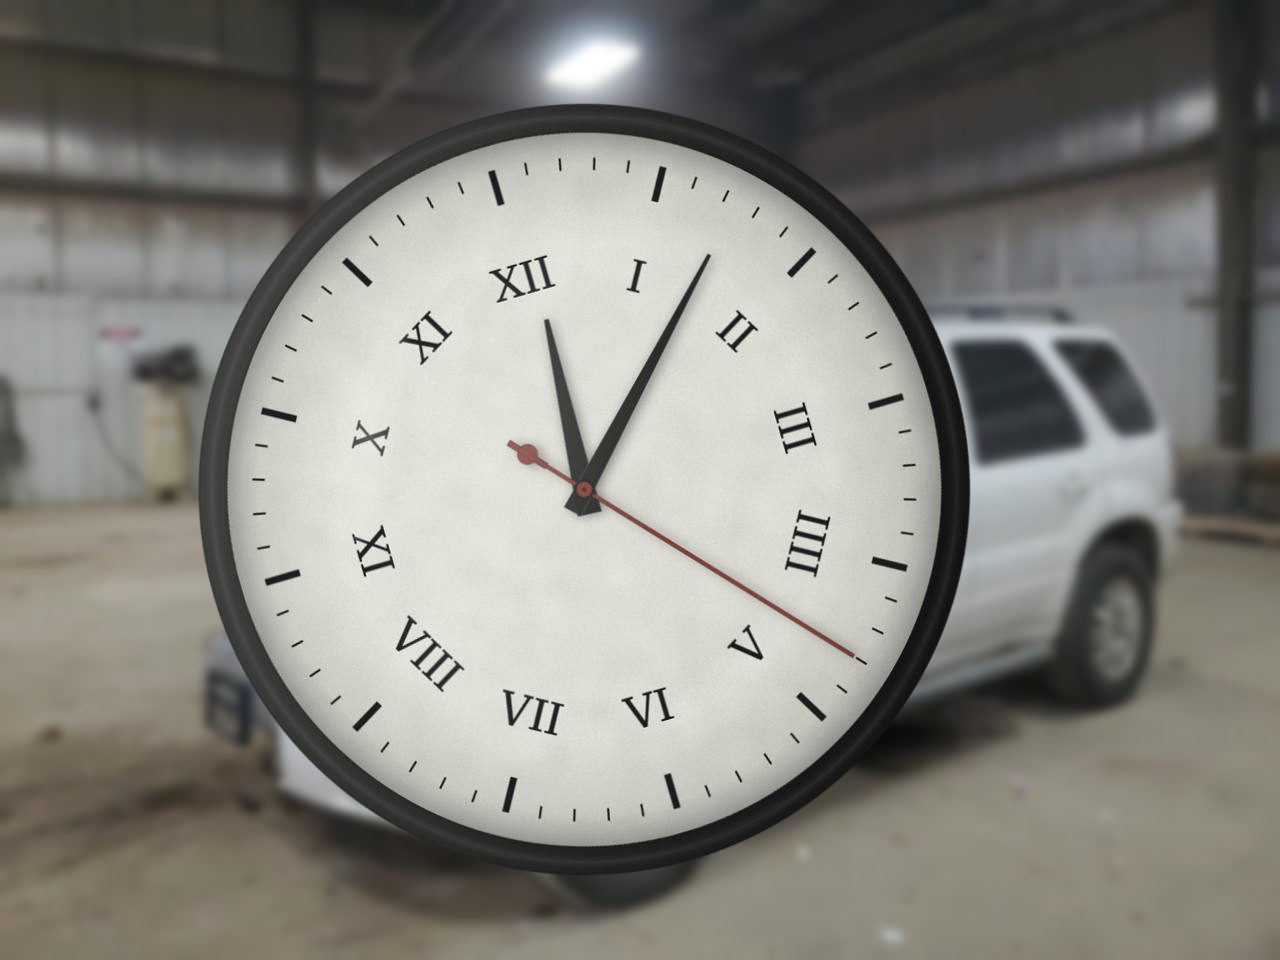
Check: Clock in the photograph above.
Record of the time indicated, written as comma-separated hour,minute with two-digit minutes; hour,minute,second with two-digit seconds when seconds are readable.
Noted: 12,07,23
